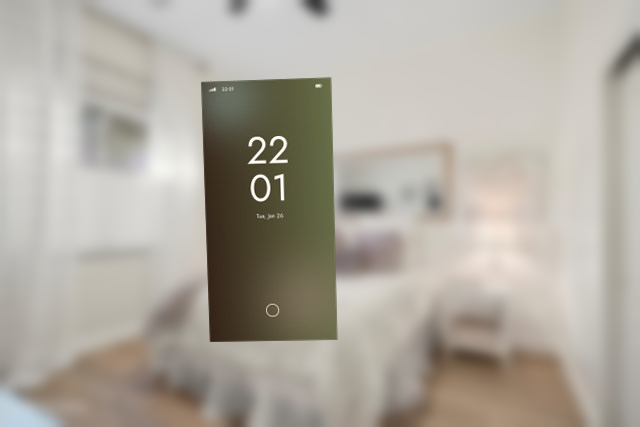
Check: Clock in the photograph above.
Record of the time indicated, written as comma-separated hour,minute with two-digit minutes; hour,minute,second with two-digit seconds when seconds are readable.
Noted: 22,01
